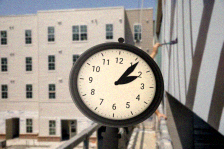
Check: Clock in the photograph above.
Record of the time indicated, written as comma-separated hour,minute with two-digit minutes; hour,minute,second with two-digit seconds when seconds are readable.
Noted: 2,06
